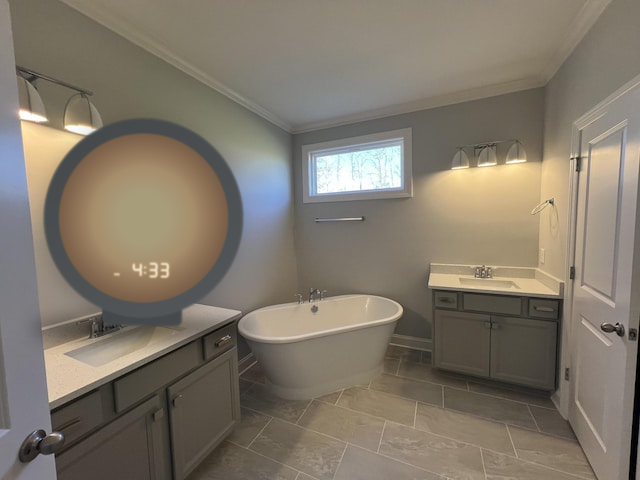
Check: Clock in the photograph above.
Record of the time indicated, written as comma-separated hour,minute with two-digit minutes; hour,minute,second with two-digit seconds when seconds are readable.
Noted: 4,33
